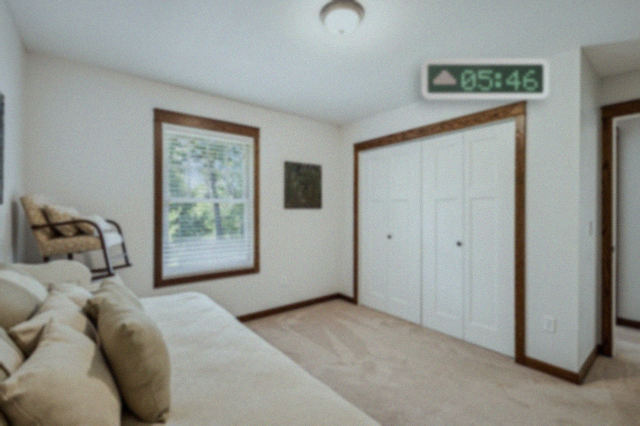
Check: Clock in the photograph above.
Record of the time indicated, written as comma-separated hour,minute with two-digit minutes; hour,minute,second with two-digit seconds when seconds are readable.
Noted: 5,46
